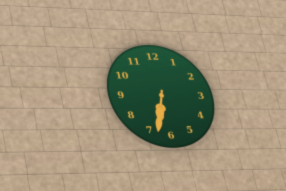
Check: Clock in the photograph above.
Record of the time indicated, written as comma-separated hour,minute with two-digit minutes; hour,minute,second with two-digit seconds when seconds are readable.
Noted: 6,33
